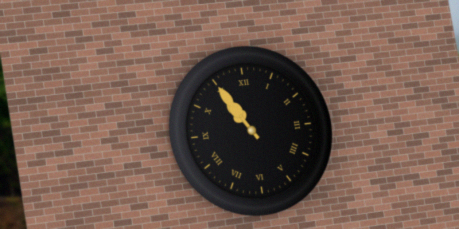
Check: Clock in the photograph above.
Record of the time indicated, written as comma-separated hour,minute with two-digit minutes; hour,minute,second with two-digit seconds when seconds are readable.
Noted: 10,55
